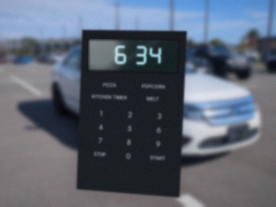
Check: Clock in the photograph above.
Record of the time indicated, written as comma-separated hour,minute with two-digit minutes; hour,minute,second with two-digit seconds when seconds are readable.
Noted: 6,34
